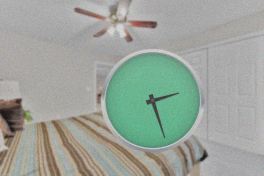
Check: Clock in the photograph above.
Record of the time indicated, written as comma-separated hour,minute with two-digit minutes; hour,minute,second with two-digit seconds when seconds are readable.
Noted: 2,27
